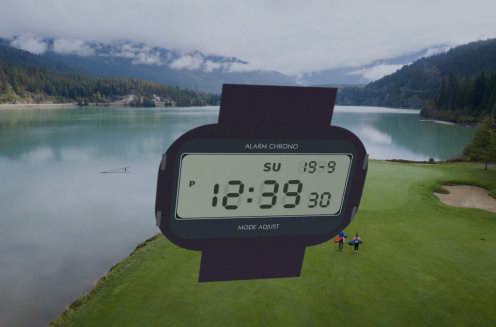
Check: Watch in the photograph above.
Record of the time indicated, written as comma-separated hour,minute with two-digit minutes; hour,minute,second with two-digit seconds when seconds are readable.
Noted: 12,39,30
